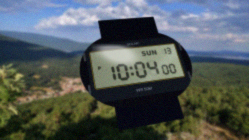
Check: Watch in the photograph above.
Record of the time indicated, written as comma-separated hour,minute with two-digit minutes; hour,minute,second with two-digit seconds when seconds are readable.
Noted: 10,04,00
